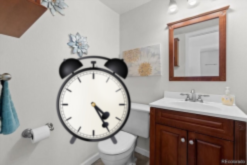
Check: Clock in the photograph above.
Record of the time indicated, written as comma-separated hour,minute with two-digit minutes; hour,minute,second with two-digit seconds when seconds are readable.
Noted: 4,25
